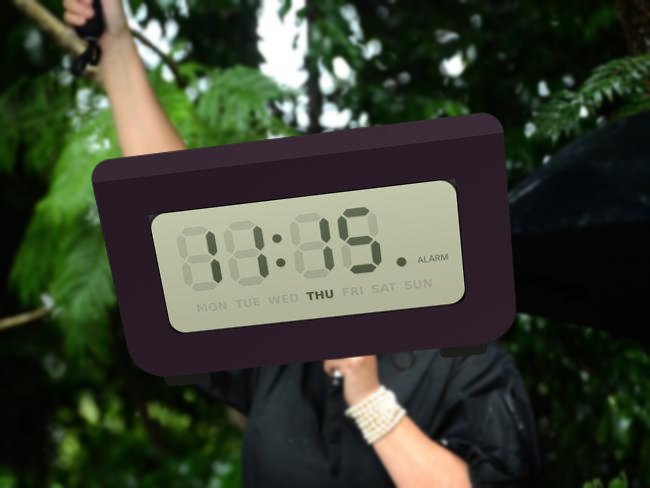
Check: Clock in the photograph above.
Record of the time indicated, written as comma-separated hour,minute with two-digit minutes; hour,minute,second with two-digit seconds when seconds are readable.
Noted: 11,15
